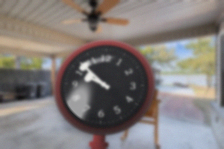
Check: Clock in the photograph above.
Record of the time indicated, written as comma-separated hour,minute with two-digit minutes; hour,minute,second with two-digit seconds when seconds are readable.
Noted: 9,52
